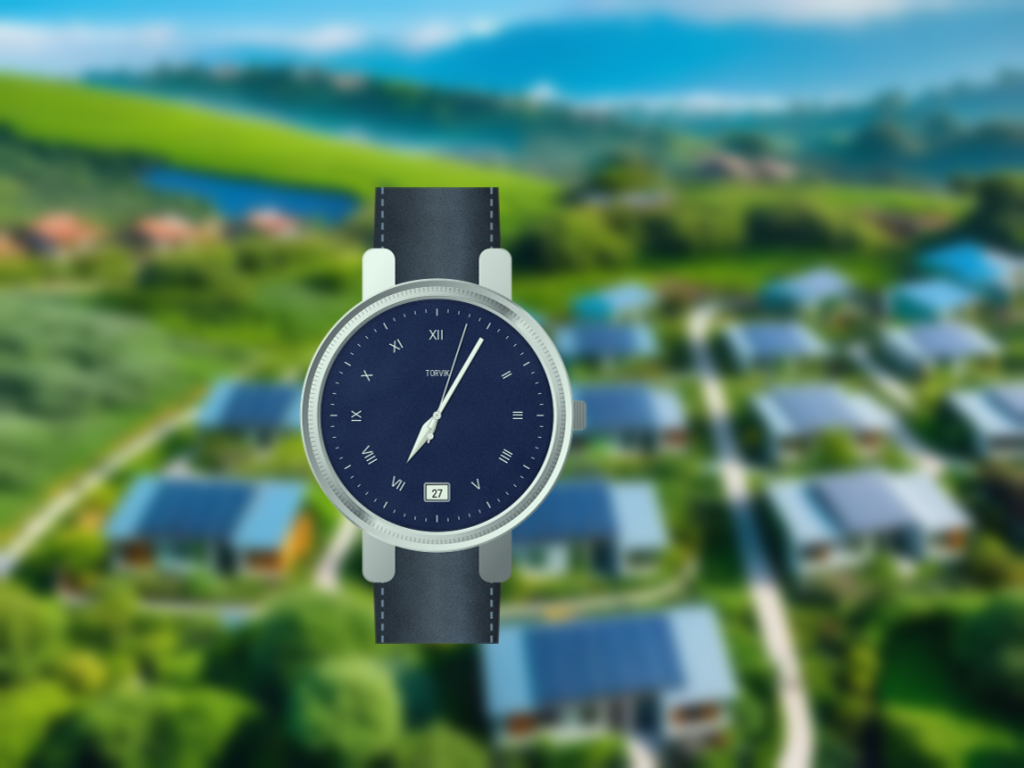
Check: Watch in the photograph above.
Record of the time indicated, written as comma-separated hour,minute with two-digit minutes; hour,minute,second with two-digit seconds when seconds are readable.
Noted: 7,05,03
